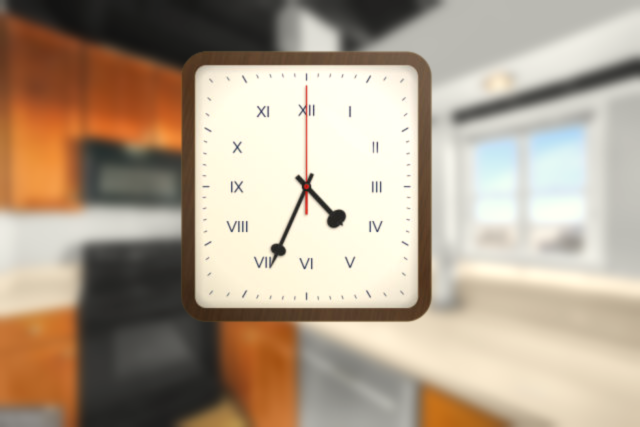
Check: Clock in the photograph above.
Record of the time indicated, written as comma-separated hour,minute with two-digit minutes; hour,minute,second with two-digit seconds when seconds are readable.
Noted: 4,34,00
